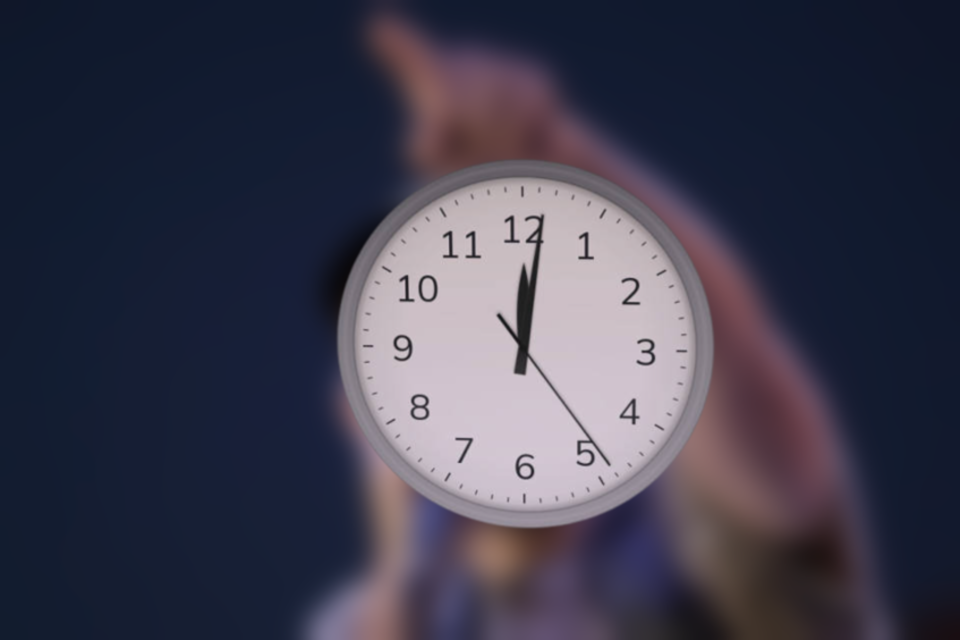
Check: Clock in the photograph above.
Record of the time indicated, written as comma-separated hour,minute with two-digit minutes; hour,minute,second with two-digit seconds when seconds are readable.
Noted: 12,01,24
